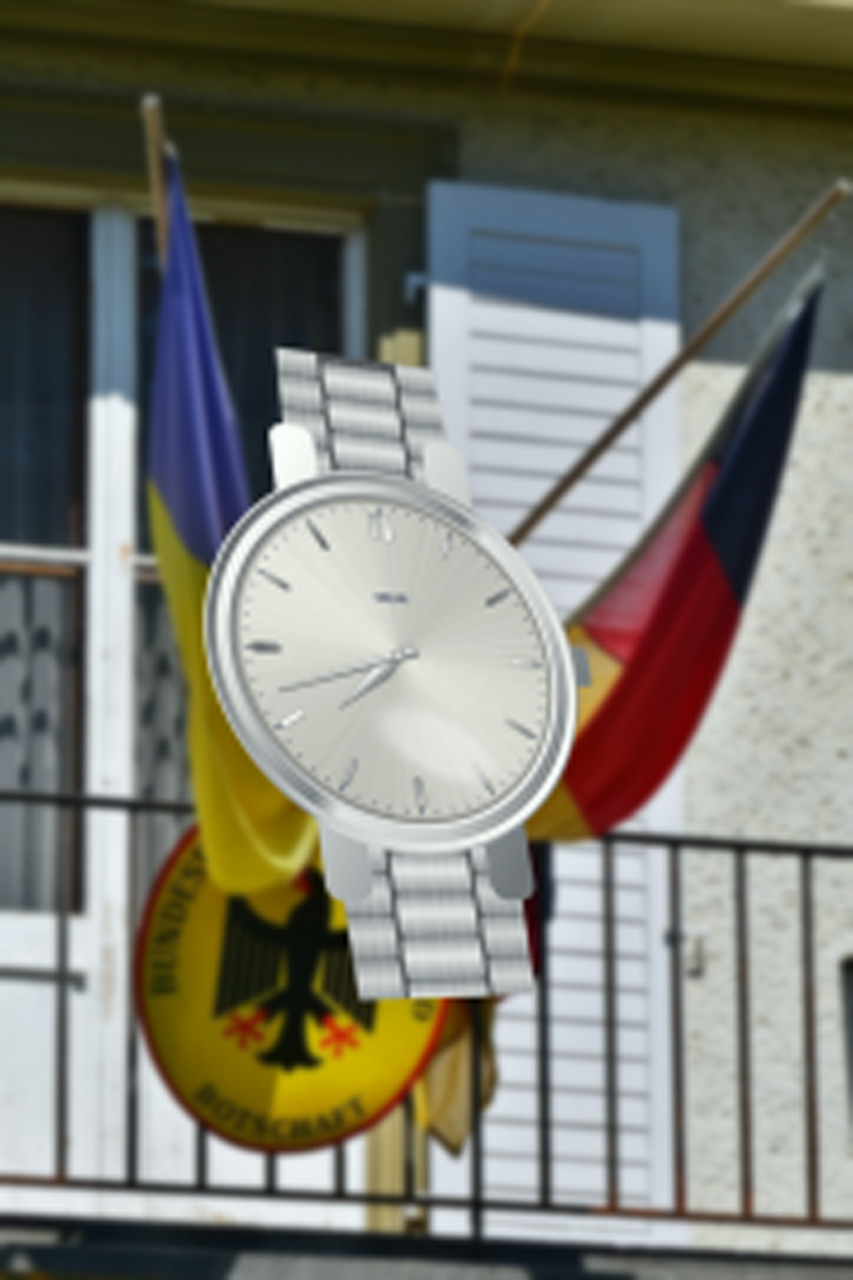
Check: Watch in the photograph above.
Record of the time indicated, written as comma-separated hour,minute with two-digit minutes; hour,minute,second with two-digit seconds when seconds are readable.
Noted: 7,42
